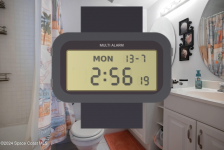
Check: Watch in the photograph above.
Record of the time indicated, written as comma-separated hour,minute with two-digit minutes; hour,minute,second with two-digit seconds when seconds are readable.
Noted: 2,56,19
